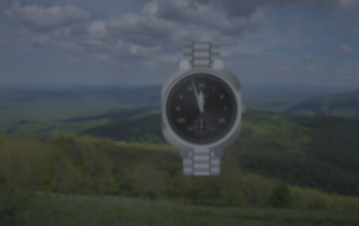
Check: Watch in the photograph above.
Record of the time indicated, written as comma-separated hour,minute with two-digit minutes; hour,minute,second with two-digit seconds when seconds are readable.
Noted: 11,57
